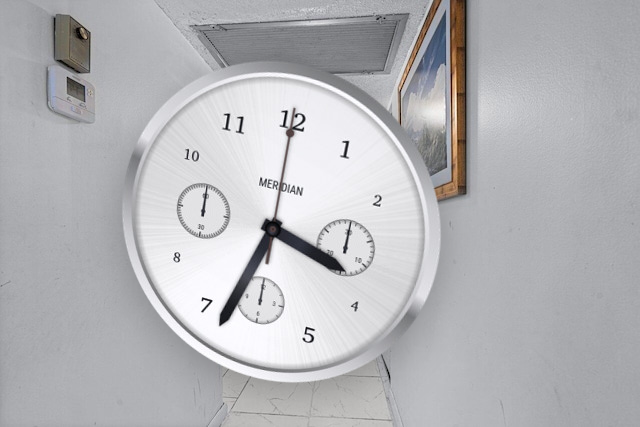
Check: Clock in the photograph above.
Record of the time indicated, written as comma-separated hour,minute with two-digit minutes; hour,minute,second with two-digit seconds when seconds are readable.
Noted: 3,33
